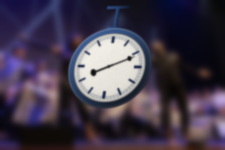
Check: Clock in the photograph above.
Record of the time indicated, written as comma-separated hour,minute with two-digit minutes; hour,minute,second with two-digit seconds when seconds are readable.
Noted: 8,11
